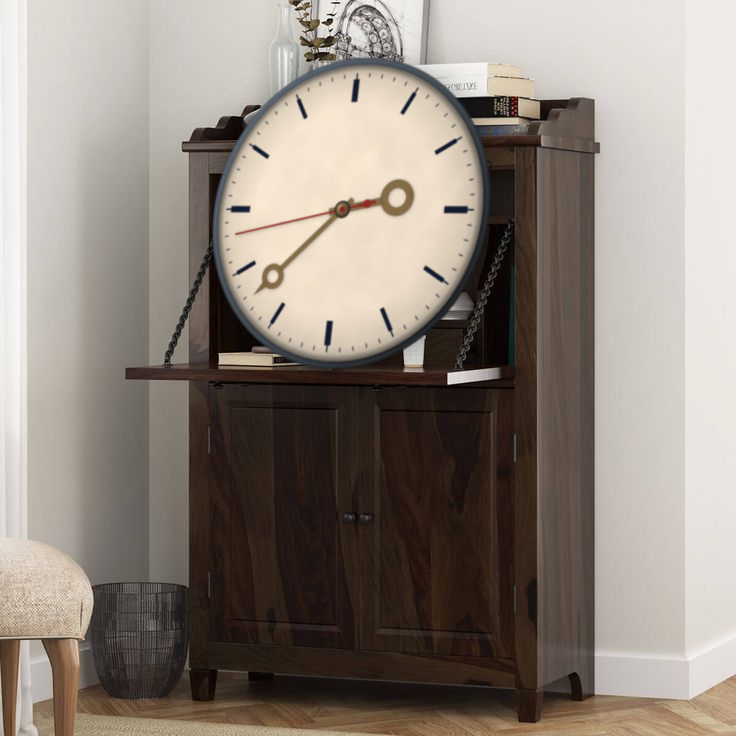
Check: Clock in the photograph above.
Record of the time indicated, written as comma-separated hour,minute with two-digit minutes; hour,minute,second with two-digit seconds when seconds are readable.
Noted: 2,37,43
